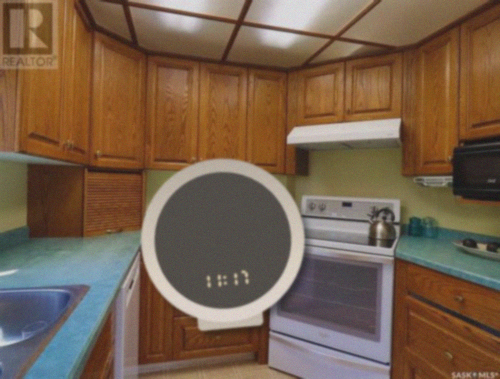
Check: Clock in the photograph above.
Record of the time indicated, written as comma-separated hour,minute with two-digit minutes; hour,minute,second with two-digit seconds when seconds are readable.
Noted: 11,17
